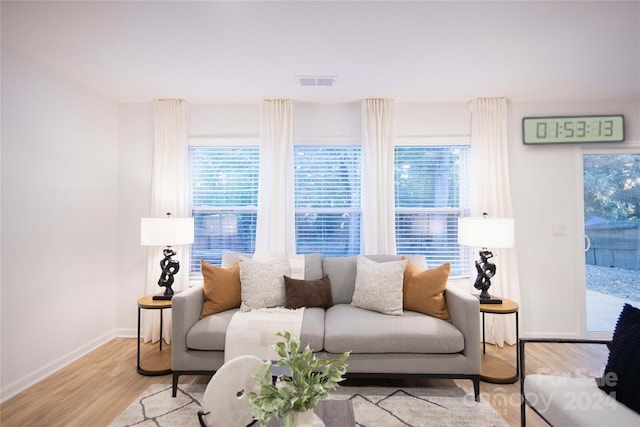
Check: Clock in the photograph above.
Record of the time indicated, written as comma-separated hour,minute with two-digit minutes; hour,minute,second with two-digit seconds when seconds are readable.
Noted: 1,53,13
